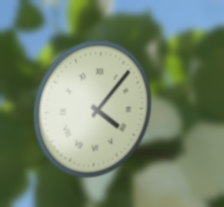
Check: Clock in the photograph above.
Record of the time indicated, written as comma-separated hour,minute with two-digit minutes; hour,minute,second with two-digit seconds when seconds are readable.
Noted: 4,07
